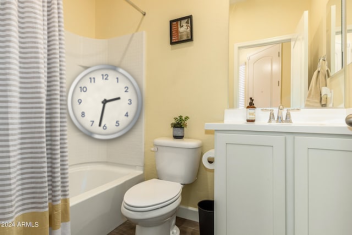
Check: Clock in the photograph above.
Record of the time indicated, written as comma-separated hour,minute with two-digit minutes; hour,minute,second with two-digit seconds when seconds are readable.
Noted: 2,32
